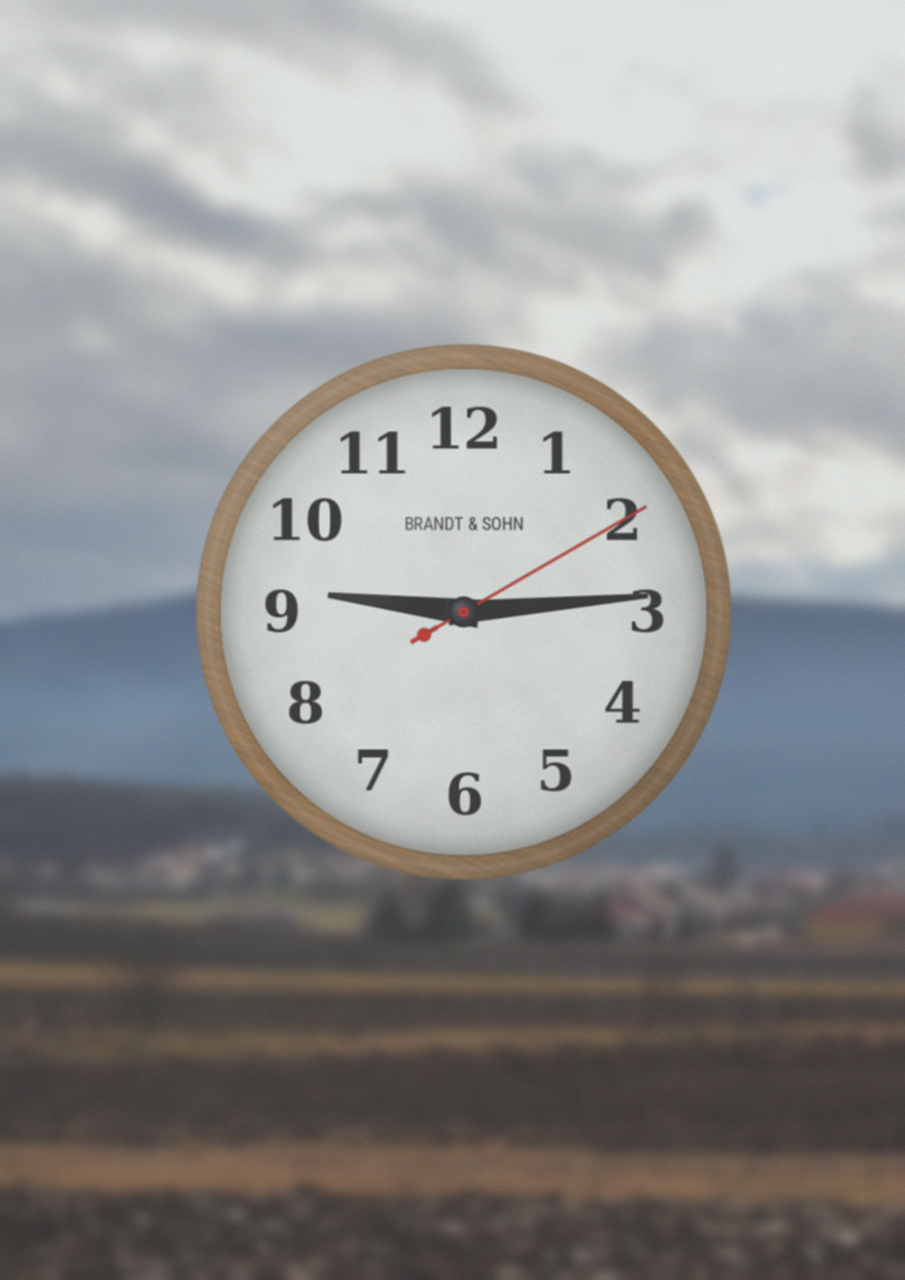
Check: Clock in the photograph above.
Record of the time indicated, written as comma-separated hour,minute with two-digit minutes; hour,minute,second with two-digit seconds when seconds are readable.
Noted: 9,14,10
